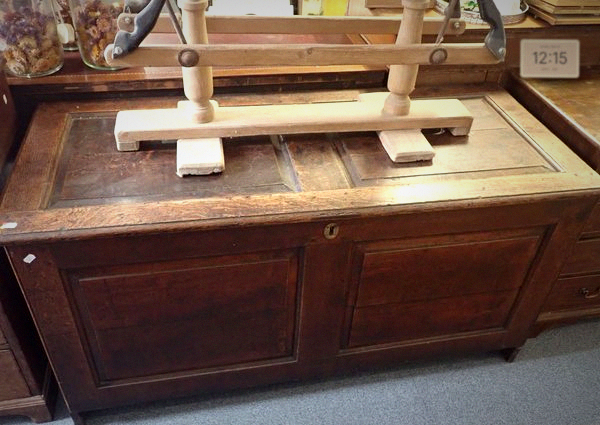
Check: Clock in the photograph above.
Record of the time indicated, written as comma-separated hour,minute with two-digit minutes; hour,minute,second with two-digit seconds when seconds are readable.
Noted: 12,15
